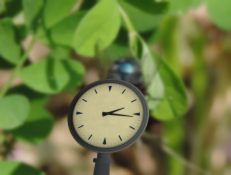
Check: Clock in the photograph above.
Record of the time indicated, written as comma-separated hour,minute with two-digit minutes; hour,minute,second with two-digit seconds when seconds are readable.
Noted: 2,16
